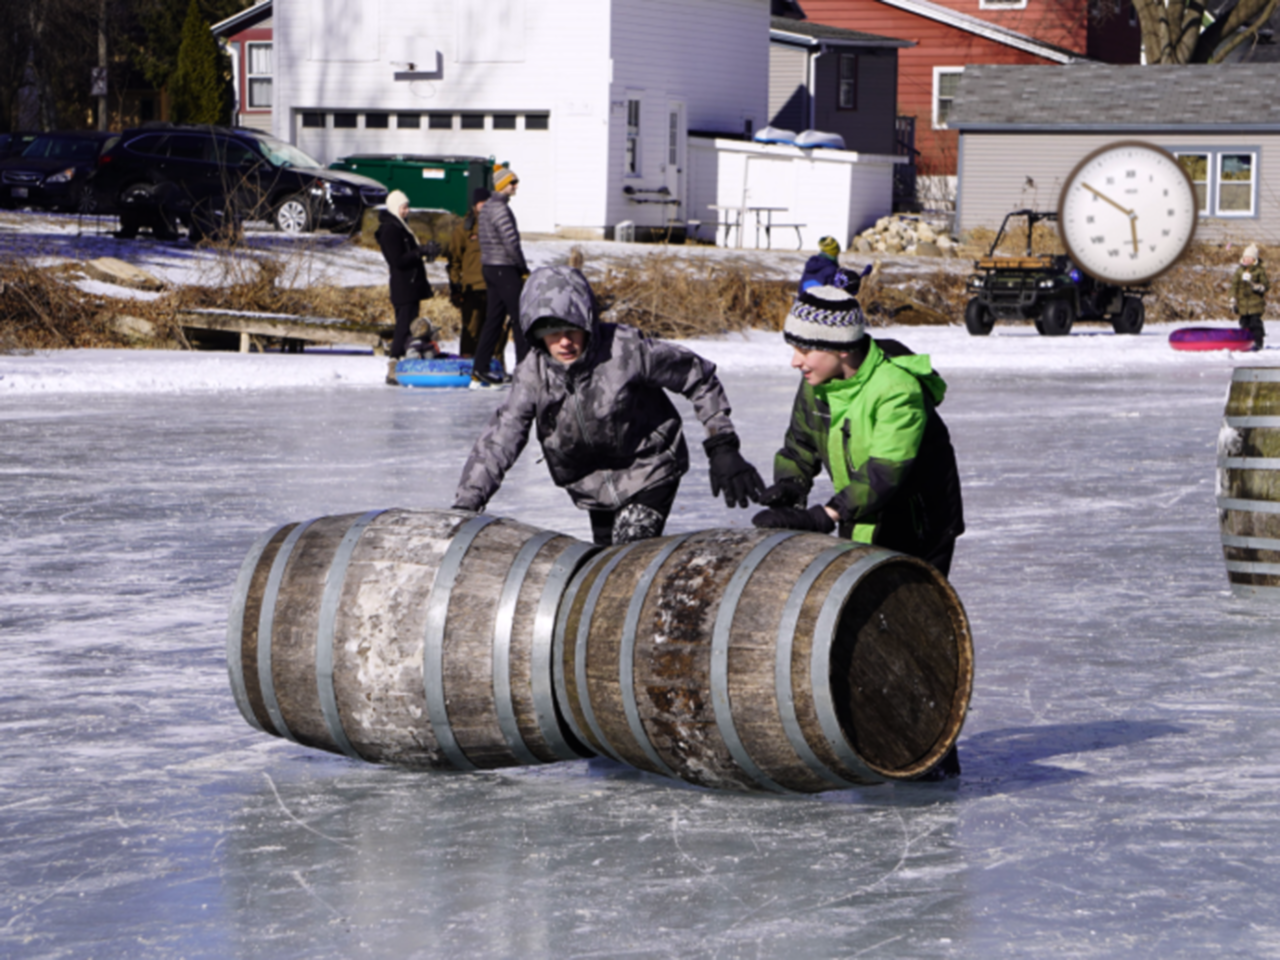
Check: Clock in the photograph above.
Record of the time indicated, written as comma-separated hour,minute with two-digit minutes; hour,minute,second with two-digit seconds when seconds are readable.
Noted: 5,51
